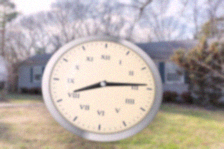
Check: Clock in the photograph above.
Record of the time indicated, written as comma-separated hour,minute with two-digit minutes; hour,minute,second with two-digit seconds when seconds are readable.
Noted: 8,14
